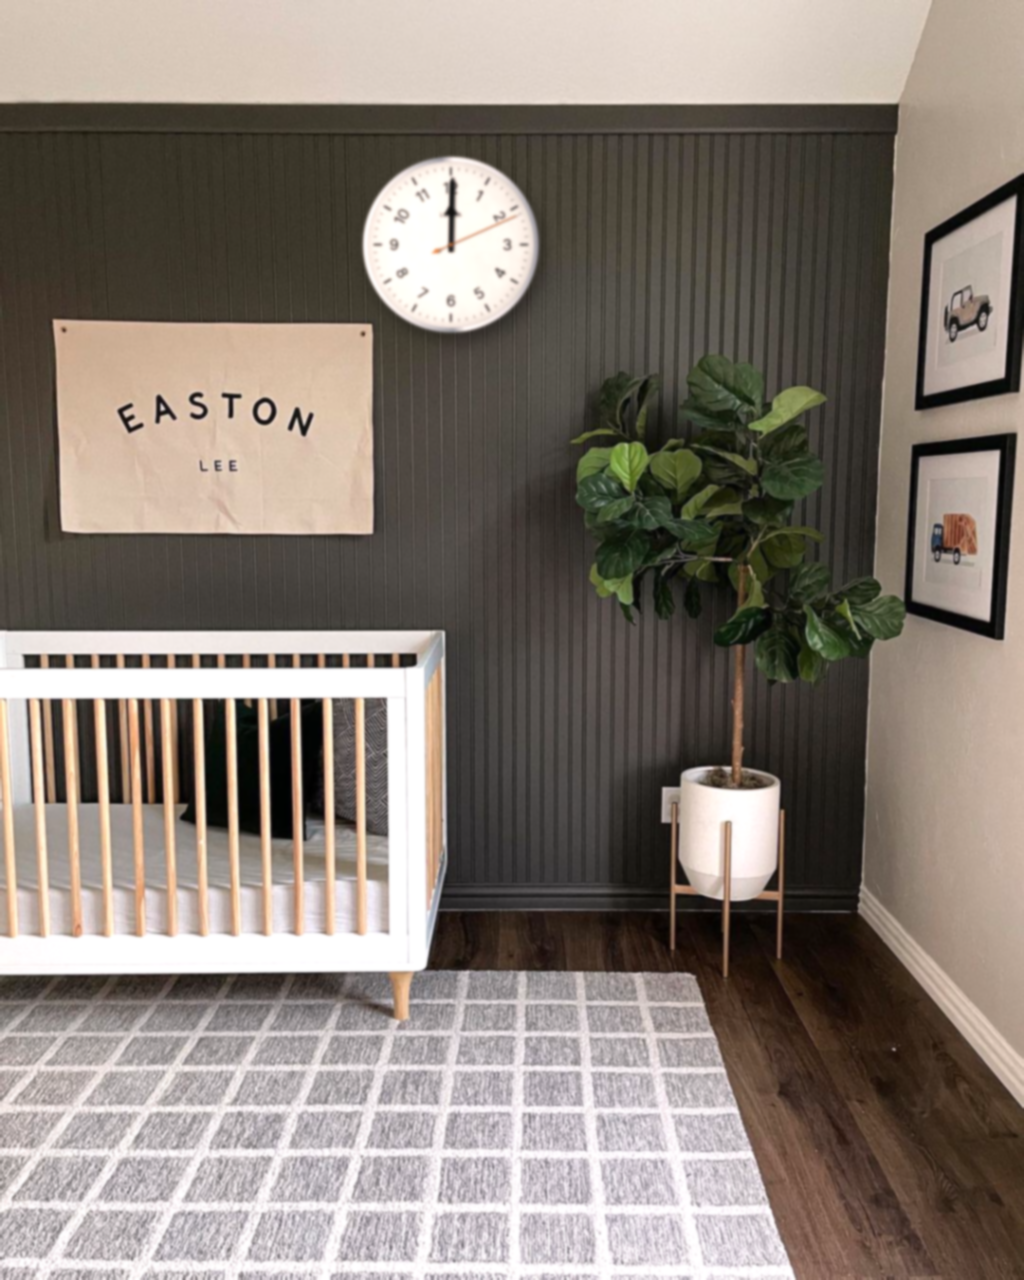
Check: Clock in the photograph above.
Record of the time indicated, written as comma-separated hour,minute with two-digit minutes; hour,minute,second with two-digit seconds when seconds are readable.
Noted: 12,00,11
